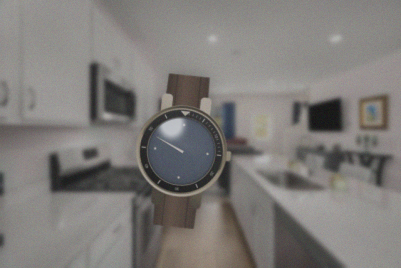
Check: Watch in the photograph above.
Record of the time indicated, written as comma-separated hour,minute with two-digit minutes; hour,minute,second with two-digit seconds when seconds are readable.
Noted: 9,49
